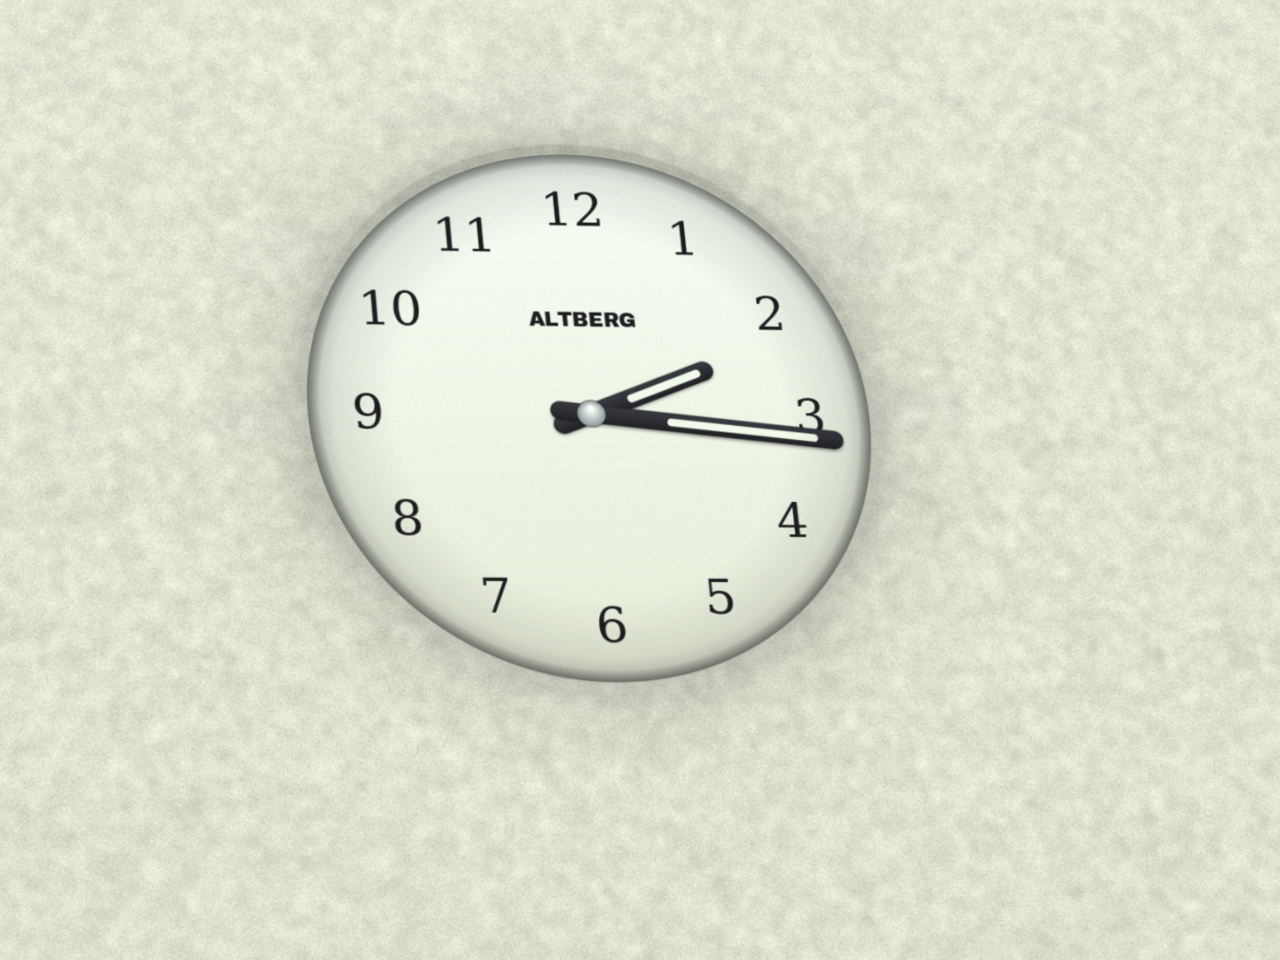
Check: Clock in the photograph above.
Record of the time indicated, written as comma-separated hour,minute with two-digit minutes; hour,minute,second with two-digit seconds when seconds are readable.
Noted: 2,16
